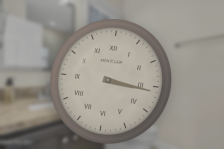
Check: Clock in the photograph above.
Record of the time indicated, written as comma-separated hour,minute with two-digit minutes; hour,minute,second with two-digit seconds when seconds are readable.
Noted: 3,16
